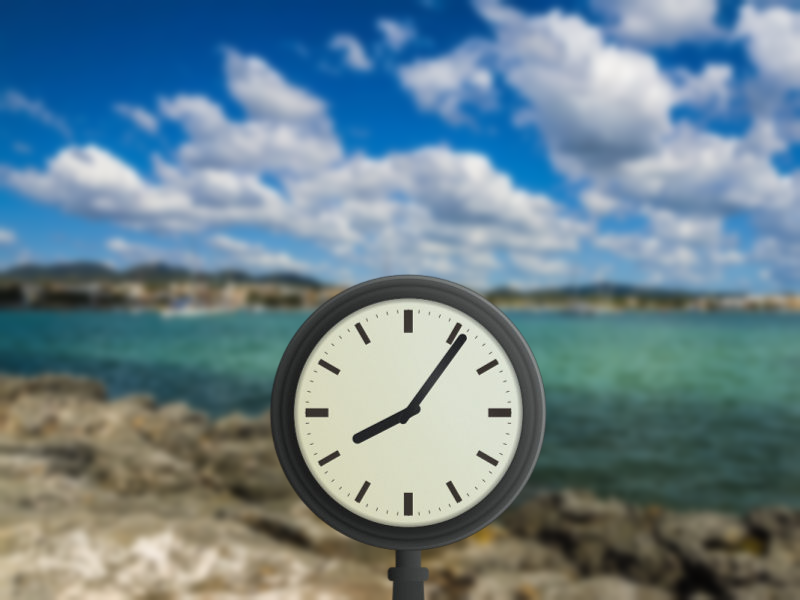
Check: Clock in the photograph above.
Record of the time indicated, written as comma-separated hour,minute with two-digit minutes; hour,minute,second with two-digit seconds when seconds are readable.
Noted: 8,06
